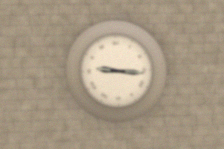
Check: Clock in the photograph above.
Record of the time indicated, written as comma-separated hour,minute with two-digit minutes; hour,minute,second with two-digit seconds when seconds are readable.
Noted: 9,16
